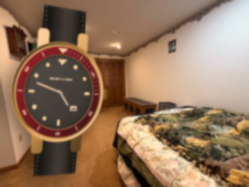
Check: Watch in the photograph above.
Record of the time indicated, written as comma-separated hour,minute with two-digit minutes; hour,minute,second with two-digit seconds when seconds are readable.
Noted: 4,48
